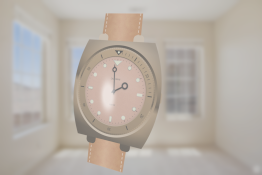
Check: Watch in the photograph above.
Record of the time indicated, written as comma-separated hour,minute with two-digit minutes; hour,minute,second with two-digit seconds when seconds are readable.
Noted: 1,59
